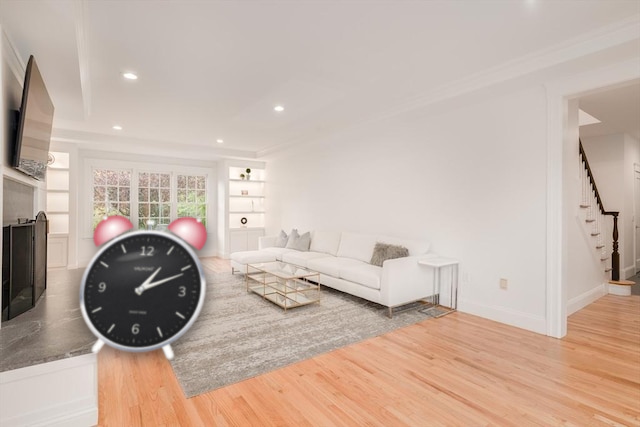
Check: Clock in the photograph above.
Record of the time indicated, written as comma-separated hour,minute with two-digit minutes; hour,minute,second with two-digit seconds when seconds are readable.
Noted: 1,11
